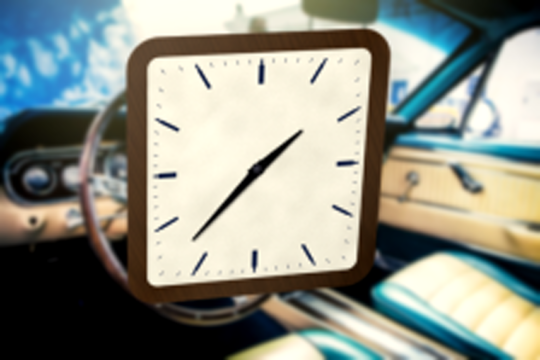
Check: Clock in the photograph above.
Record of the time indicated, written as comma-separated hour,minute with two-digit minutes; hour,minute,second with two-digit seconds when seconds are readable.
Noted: 1,37
